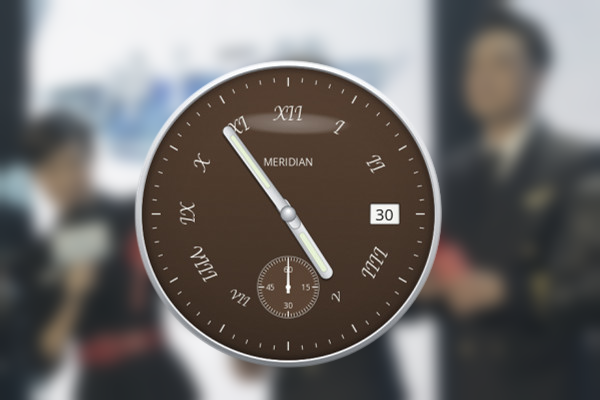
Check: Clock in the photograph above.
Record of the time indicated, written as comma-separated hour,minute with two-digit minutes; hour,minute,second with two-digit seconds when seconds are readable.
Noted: 4,54
